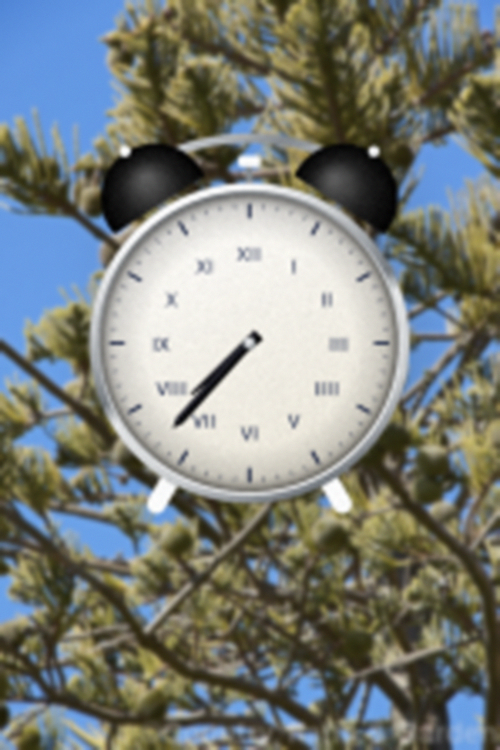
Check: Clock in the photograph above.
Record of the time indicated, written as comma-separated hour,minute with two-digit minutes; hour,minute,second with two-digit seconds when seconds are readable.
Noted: 7,37
